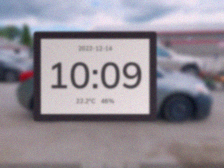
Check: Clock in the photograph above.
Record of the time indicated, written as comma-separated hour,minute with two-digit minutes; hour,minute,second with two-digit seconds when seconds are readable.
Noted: 10,09
